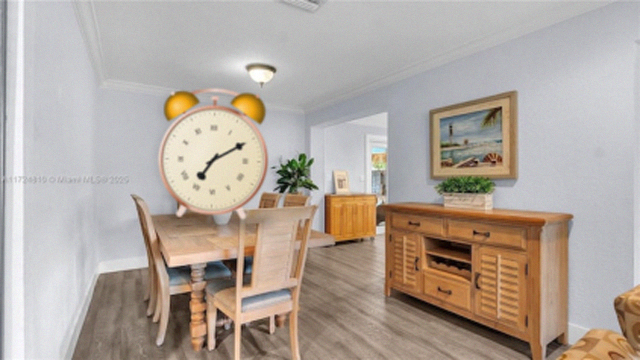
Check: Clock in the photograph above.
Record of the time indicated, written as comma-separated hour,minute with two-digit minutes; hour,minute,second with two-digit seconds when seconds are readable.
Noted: 7,10
